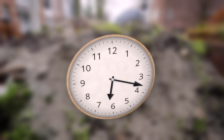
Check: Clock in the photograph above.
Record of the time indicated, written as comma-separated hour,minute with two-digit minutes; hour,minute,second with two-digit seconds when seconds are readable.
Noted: 6,18
